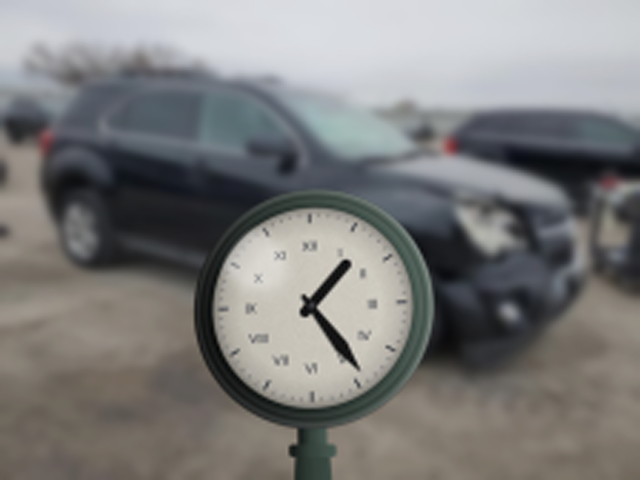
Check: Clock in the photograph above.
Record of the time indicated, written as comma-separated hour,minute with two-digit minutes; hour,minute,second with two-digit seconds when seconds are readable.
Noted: 1,24
